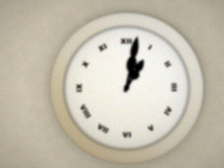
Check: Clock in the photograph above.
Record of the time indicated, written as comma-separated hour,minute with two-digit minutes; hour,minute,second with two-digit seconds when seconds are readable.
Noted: 1,02
